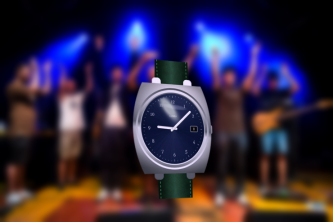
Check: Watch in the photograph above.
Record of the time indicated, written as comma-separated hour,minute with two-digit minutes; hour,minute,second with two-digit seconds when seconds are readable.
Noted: 9,08
